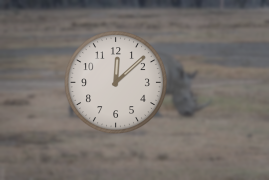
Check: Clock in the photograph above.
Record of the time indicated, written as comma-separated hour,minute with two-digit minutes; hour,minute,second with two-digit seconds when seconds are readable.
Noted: 12,08
